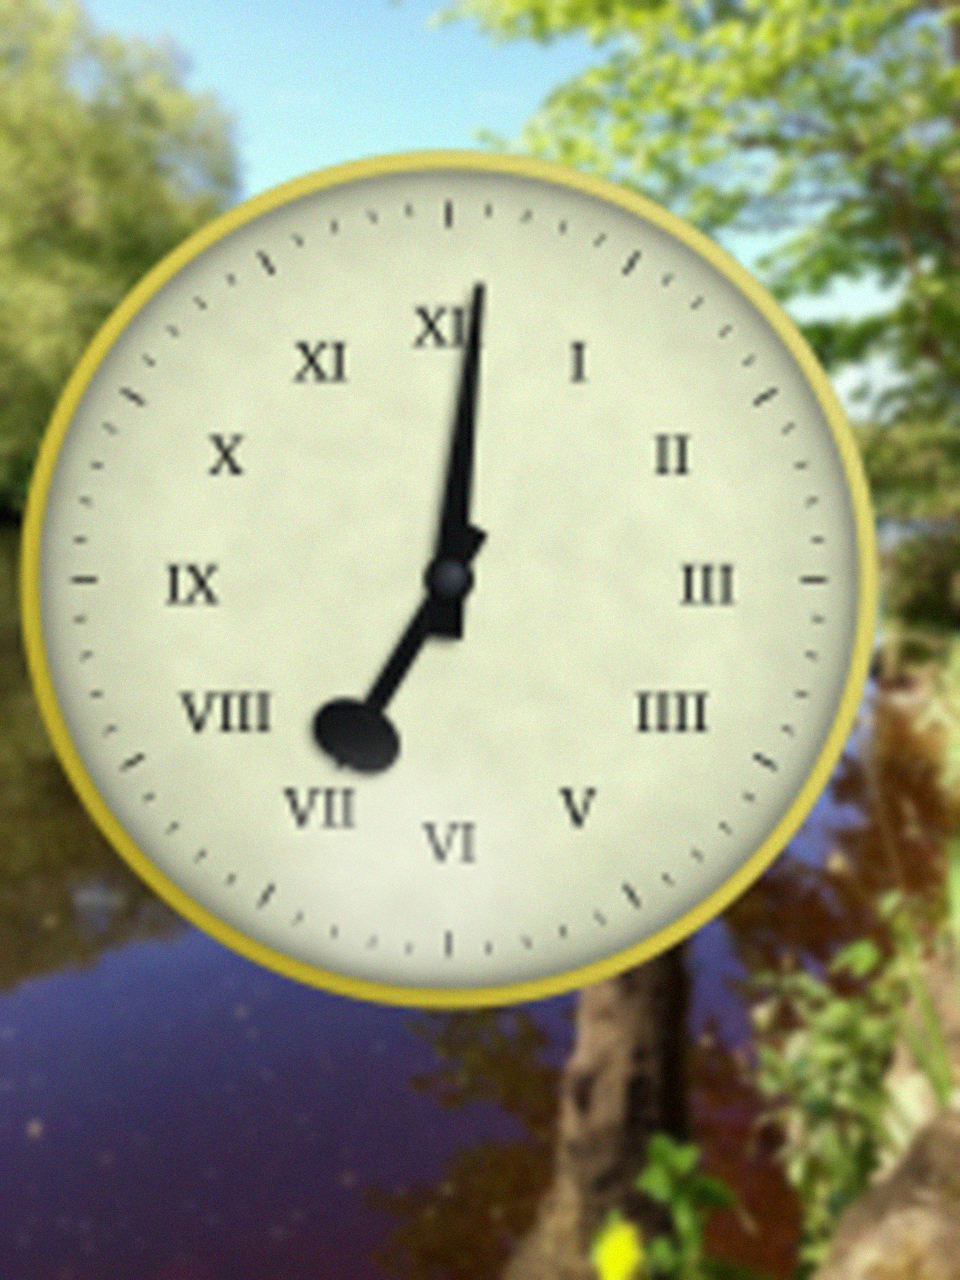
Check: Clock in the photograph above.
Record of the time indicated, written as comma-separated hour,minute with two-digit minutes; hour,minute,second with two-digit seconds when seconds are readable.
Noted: 7,01
